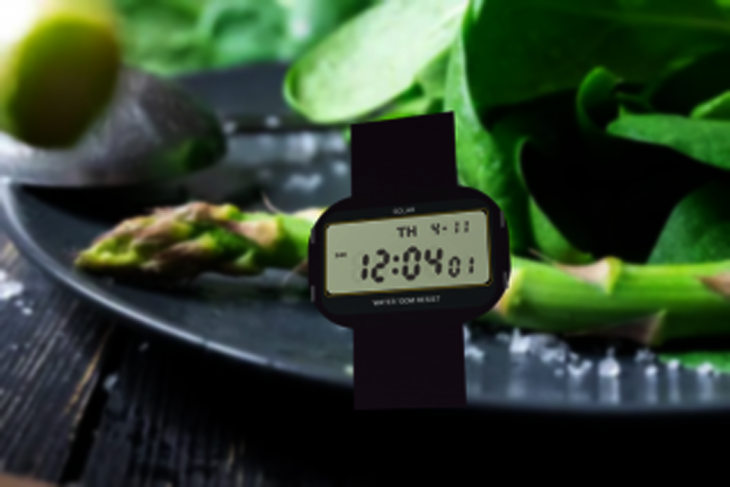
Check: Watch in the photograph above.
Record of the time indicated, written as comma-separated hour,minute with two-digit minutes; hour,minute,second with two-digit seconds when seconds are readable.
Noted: 12,04,01
